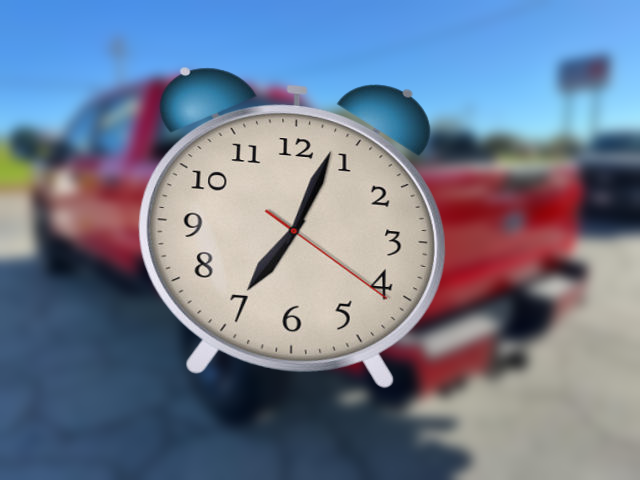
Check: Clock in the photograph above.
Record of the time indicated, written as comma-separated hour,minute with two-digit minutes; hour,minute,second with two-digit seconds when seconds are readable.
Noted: 7,03,21
